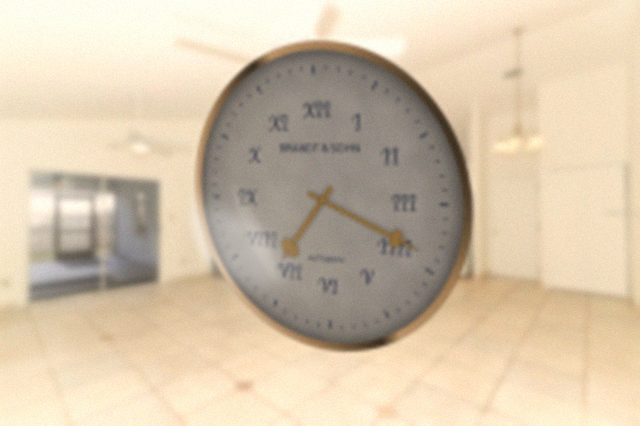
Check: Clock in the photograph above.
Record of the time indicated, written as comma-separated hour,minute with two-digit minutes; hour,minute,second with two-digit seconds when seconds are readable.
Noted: 7,19
